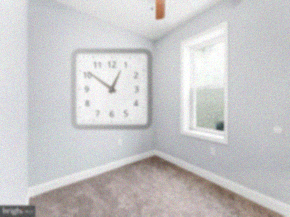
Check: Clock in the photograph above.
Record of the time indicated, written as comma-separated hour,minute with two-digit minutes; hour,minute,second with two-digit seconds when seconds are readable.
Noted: 12,51
